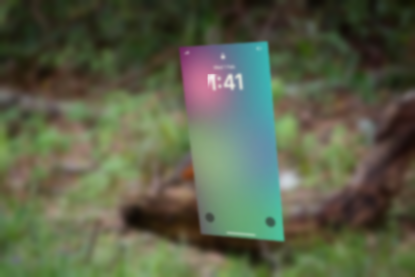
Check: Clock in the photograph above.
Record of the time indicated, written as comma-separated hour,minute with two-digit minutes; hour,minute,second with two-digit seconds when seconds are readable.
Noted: 1,41
